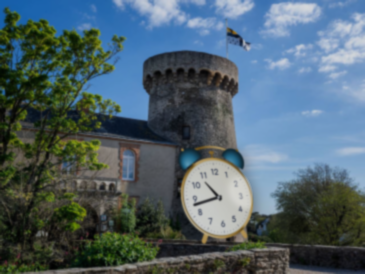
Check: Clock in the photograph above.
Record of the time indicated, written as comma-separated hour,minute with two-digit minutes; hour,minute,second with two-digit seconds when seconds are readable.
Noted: 10,43
